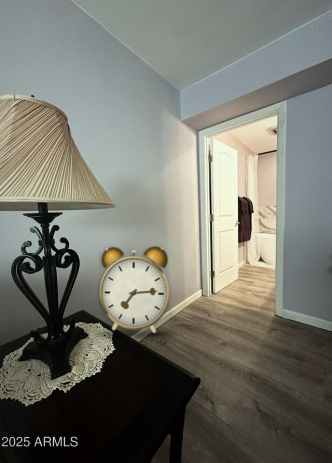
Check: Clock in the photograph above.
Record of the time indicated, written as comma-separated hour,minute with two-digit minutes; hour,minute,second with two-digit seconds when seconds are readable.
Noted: 7,14
